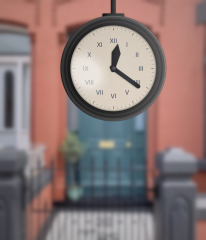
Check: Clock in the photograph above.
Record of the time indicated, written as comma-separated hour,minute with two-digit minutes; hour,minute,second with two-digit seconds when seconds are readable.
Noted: 12,21
